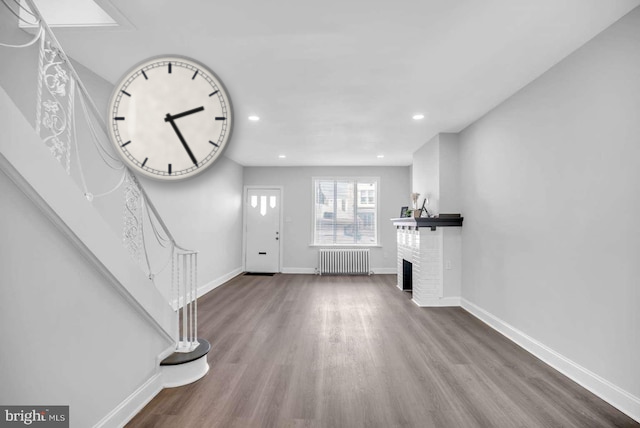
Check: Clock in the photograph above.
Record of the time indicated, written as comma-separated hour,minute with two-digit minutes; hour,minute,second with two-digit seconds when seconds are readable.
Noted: 2,25
